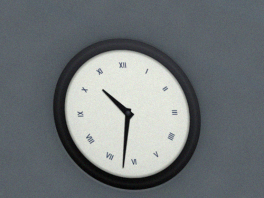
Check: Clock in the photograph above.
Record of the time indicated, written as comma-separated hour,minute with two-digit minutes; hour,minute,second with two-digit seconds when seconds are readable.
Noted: 10,32
